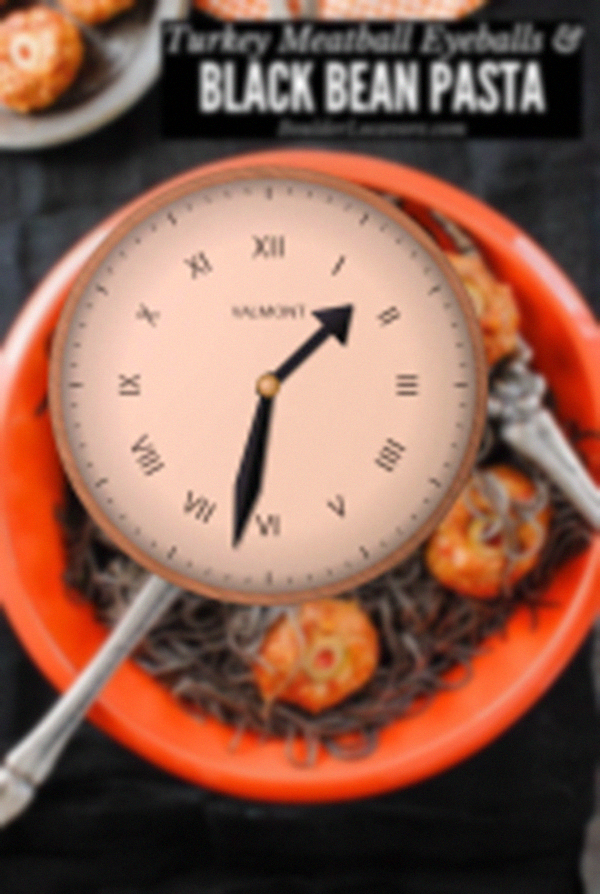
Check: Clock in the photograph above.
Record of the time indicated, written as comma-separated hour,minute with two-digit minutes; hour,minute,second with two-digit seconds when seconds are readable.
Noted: 1,32
